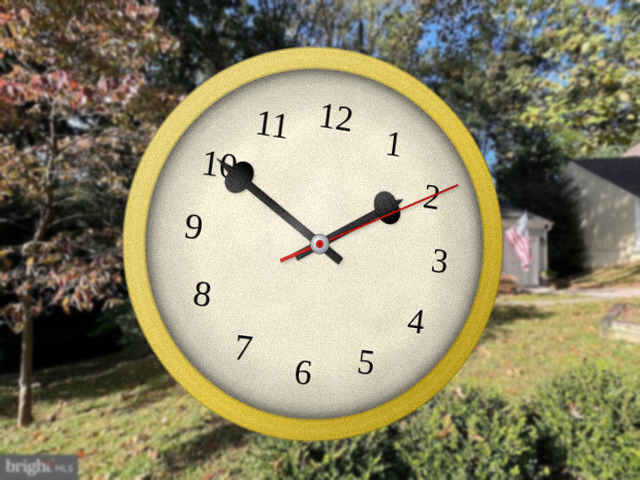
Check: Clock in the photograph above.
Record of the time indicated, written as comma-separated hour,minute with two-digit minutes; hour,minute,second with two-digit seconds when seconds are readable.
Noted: 1,50,10
